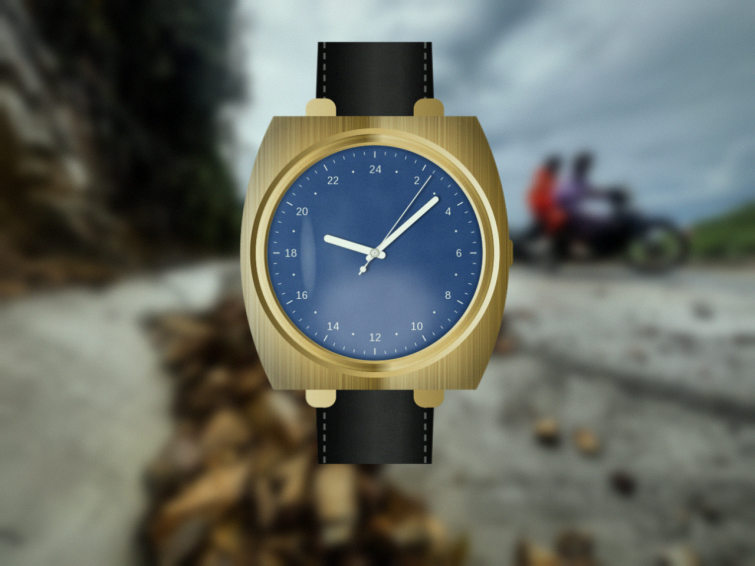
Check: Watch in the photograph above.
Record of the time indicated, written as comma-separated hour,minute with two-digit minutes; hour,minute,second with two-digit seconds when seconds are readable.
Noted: 19,08,06
